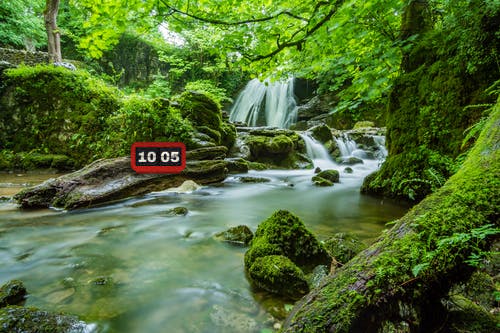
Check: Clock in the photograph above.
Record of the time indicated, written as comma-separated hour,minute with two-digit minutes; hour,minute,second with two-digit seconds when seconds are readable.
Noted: 10,05
